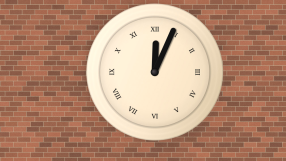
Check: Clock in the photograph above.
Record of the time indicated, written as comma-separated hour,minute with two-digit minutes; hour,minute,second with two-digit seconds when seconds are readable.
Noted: 12,04
